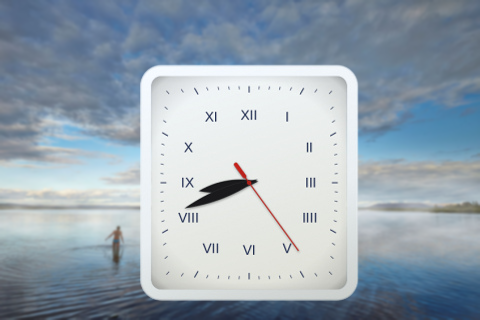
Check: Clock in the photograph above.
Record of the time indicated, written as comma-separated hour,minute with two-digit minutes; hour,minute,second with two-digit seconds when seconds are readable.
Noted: 8,41,24
